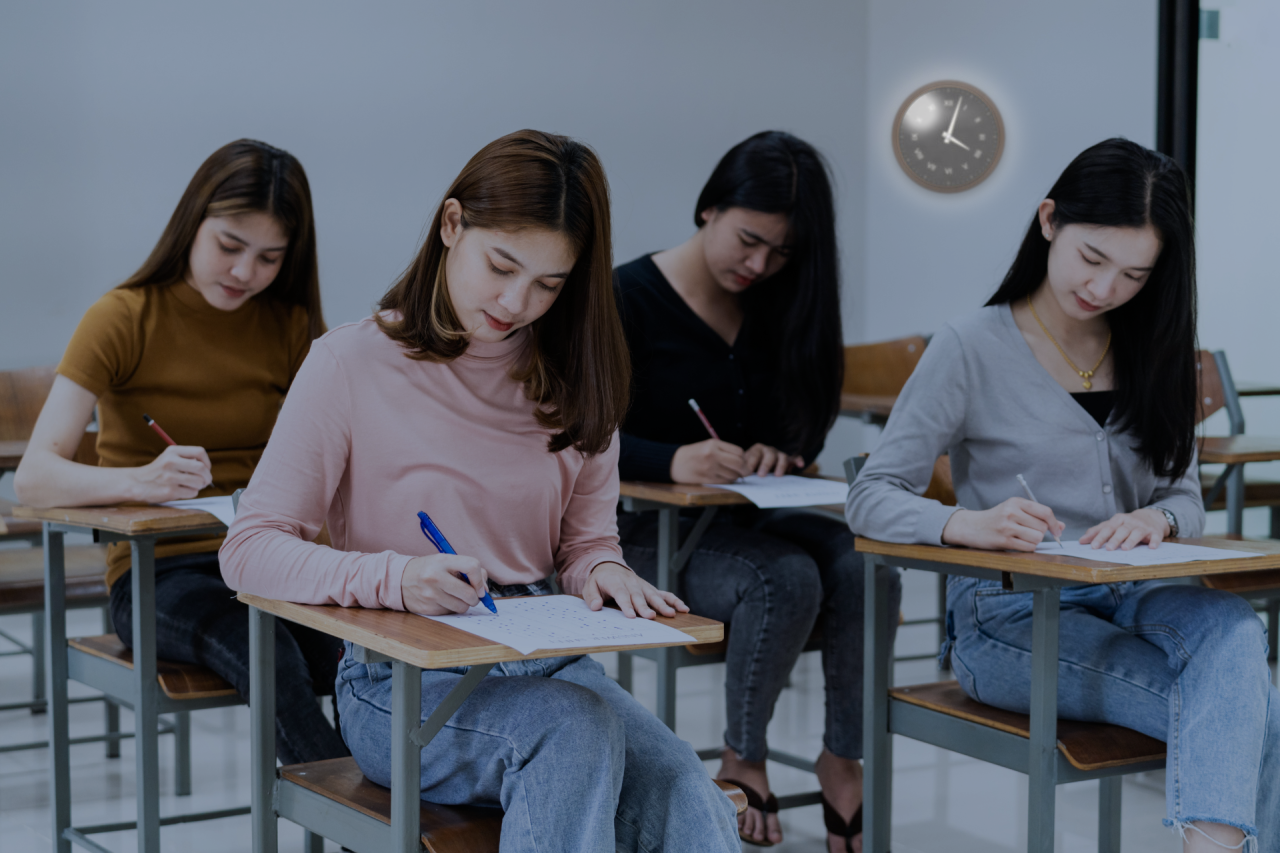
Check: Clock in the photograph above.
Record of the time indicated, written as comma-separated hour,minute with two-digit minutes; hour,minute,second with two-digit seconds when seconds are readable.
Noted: 4,03
